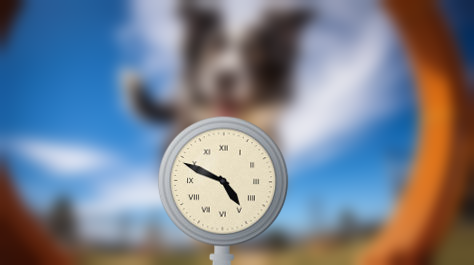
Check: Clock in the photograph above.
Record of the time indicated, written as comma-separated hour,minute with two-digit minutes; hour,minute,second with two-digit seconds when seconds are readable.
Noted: 4,49
